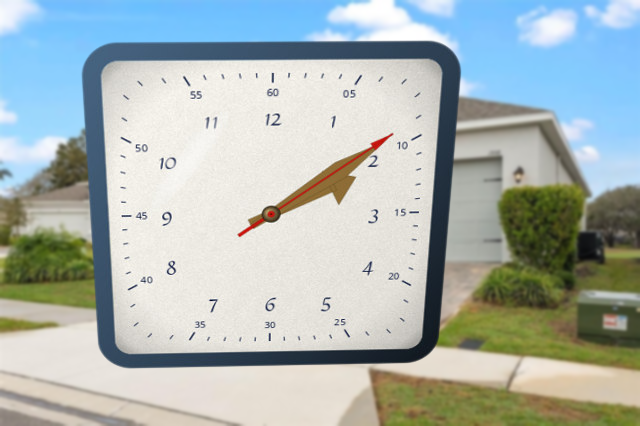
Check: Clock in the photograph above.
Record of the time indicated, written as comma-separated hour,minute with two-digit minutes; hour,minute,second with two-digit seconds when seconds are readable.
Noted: 2,09,09
